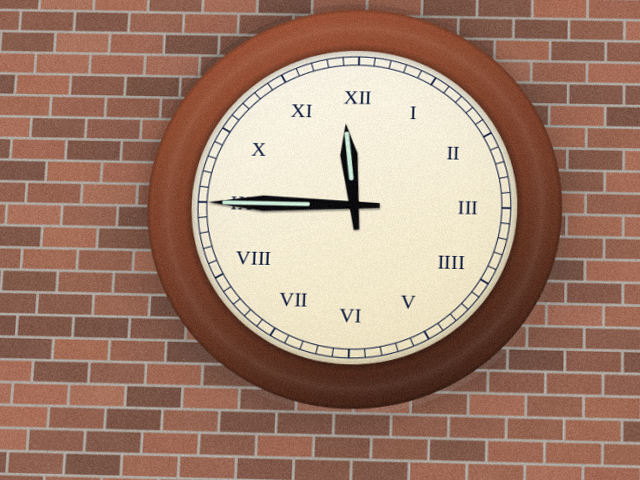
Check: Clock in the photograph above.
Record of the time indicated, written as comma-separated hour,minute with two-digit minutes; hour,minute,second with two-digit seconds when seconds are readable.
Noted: 11,45
